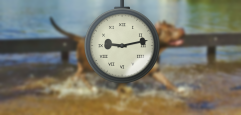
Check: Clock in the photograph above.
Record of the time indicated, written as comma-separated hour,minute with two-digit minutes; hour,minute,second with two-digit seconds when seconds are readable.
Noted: 9,13
